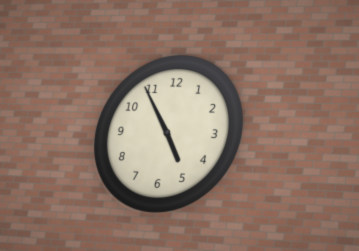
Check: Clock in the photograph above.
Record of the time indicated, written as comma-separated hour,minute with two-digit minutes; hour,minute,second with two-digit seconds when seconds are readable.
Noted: 4,54
